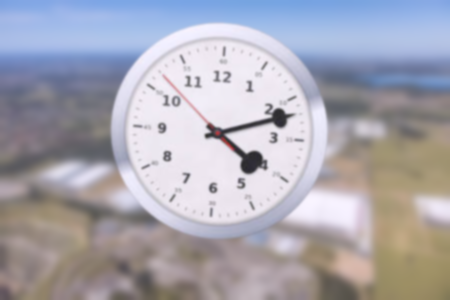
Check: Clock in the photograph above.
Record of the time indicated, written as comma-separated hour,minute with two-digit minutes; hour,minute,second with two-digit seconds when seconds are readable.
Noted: 4,11,52
